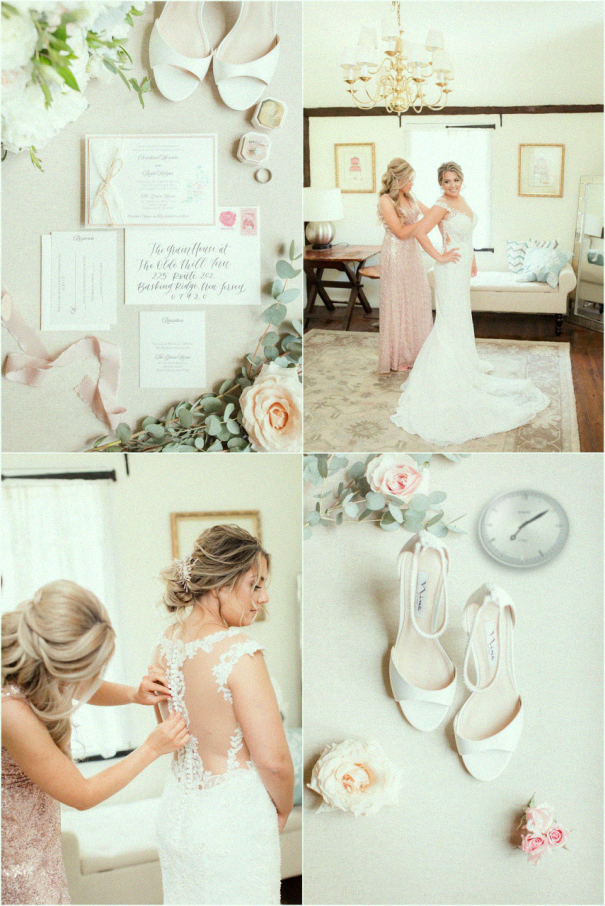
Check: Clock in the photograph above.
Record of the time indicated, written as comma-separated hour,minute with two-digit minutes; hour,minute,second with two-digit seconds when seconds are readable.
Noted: 7,09
